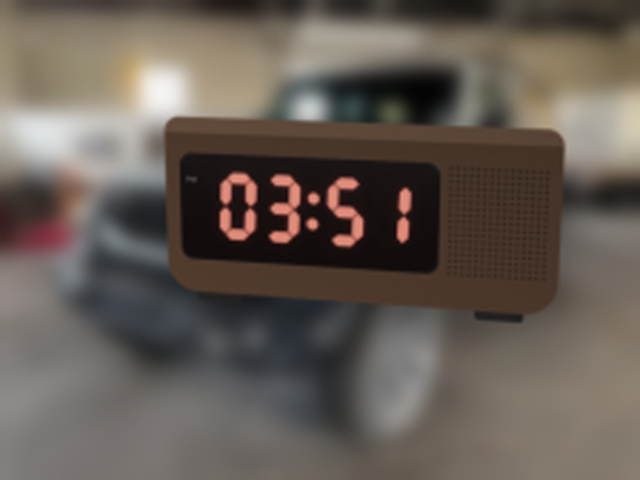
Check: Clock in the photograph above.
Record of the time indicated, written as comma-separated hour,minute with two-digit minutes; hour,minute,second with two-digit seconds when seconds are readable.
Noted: 3,51
